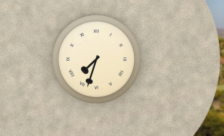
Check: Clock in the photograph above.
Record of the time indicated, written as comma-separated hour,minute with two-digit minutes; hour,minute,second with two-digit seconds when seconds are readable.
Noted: 7,33
